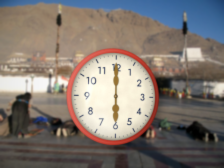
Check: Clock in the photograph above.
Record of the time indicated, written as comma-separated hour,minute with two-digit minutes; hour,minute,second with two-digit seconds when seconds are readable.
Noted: 6,00
